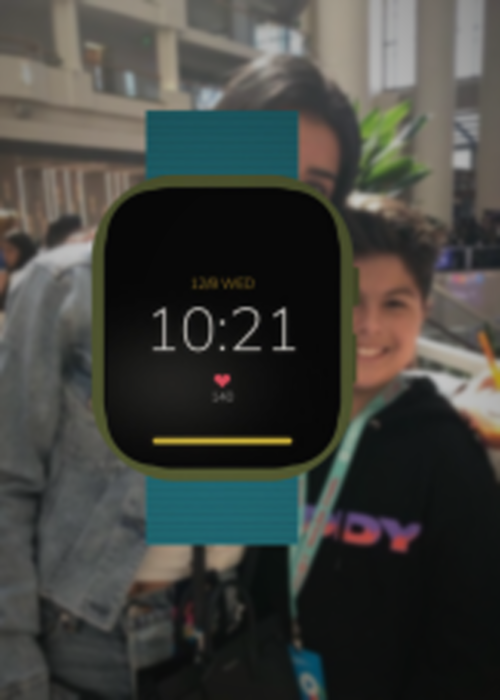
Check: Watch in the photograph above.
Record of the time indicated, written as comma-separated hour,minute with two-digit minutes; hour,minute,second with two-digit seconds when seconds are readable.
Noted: 10,21
